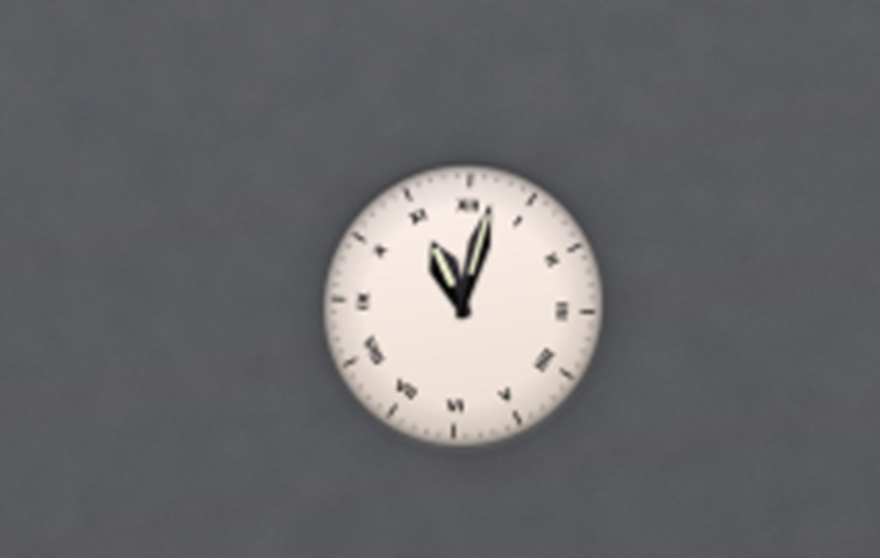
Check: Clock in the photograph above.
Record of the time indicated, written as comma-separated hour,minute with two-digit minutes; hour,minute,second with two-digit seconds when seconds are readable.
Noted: 11,02
